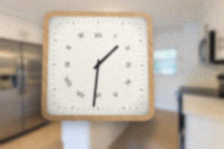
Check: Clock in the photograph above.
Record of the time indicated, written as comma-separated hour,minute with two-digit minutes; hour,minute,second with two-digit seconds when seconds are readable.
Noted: 1,31
